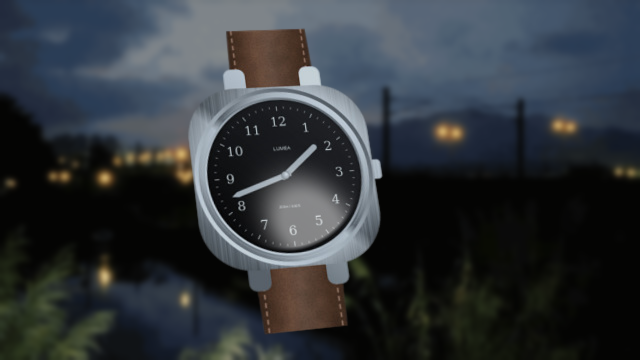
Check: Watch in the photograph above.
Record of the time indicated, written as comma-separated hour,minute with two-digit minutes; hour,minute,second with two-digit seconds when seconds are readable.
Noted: 1,42
